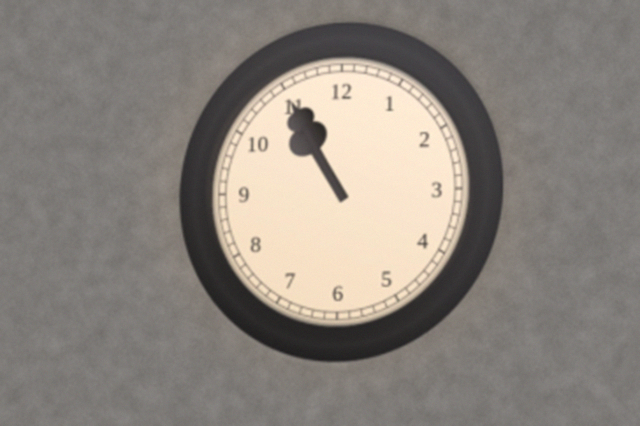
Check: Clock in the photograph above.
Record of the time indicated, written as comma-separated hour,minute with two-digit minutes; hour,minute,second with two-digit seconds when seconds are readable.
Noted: 10,55
